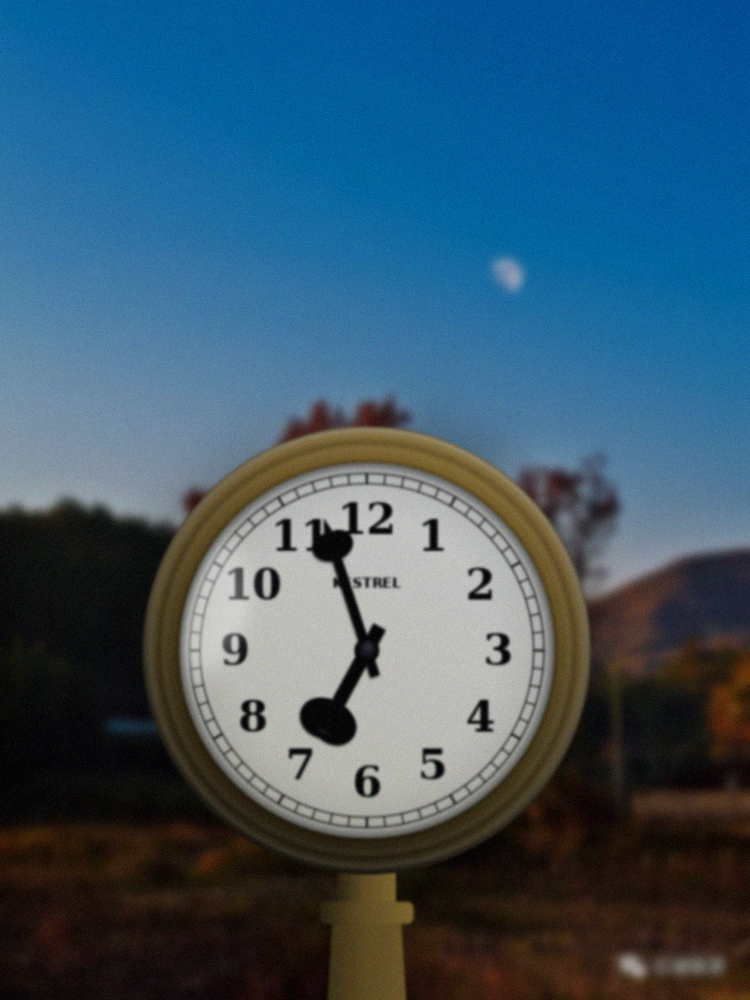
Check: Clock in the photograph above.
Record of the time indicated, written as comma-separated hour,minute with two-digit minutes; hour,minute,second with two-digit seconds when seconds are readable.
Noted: 6,57
